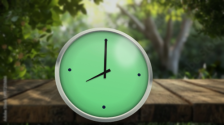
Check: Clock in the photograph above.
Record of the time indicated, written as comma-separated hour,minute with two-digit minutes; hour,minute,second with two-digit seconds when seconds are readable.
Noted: 8,00
